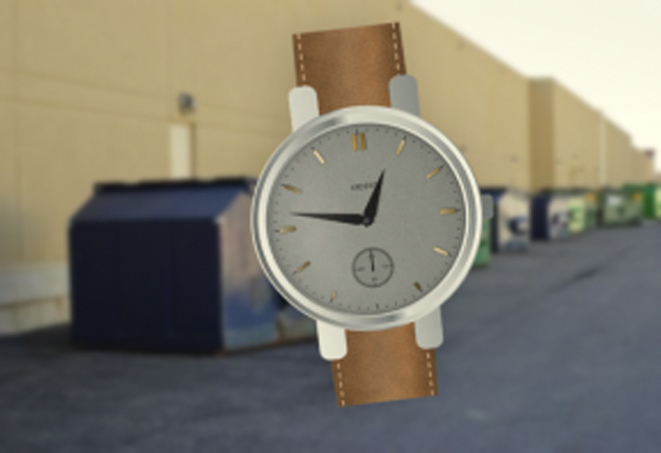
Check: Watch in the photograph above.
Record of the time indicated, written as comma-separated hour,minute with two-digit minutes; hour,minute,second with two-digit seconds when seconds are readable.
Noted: 12,47
